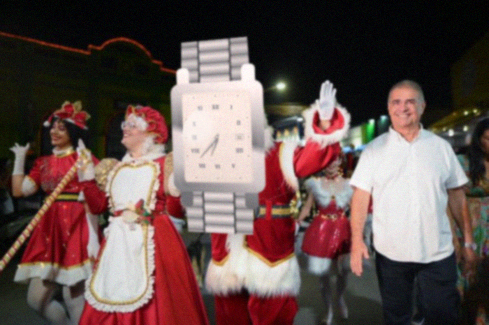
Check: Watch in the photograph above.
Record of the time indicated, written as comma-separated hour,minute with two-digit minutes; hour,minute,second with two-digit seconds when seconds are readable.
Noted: 6,37
